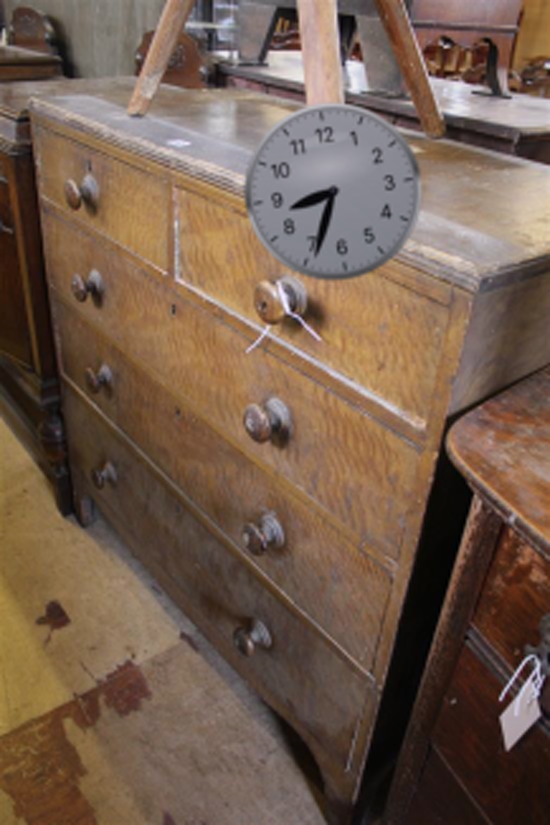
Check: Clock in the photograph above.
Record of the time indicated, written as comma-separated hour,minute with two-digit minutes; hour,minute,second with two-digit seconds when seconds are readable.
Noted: 8,34
